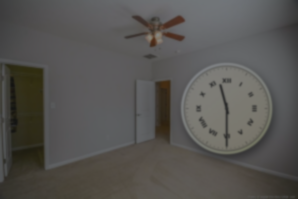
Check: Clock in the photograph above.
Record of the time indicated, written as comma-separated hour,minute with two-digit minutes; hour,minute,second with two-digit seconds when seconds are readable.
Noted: 11,30
